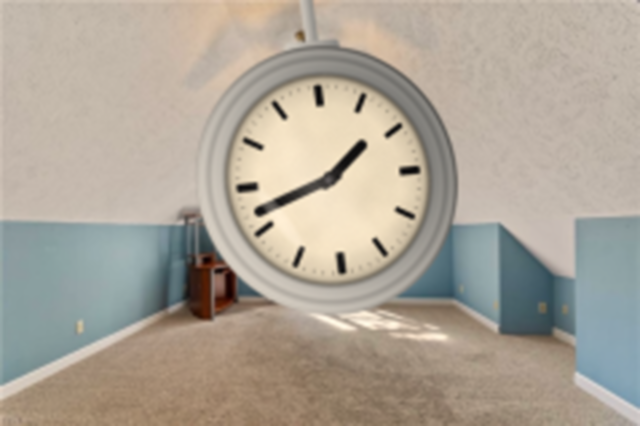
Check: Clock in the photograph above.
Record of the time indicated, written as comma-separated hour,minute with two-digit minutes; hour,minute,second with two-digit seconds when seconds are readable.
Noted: 1,42
